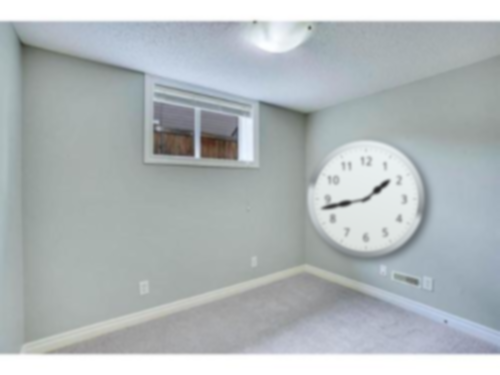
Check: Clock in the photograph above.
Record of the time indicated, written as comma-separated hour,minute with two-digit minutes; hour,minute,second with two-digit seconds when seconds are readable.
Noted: 1,43
